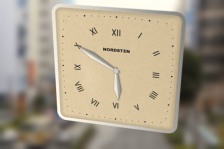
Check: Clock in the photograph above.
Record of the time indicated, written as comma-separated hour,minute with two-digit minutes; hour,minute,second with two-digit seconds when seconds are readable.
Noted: 5,50
